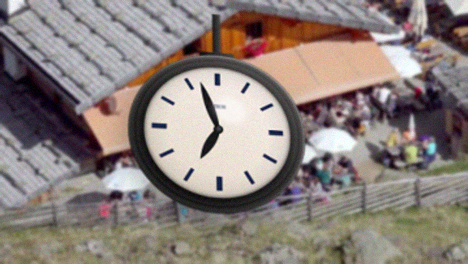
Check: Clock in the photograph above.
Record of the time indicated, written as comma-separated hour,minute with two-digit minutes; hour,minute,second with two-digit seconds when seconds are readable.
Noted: 6,57
